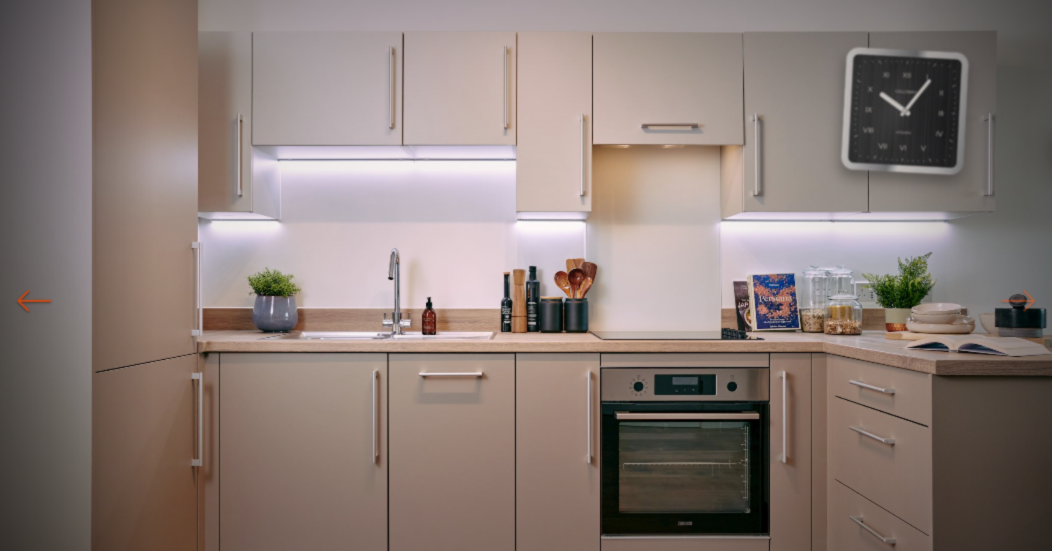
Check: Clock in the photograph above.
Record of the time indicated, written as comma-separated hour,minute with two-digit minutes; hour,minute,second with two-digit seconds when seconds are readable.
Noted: 10,06
